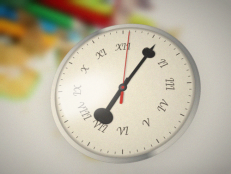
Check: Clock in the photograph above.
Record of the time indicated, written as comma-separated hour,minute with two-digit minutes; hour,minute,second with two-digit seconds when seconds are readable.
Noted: 7,06,01
